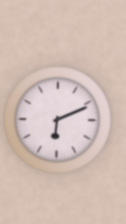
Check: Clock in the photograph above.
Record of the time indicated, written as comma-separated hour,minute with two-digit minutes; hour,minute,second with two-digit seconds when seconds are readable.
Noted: 6,11
